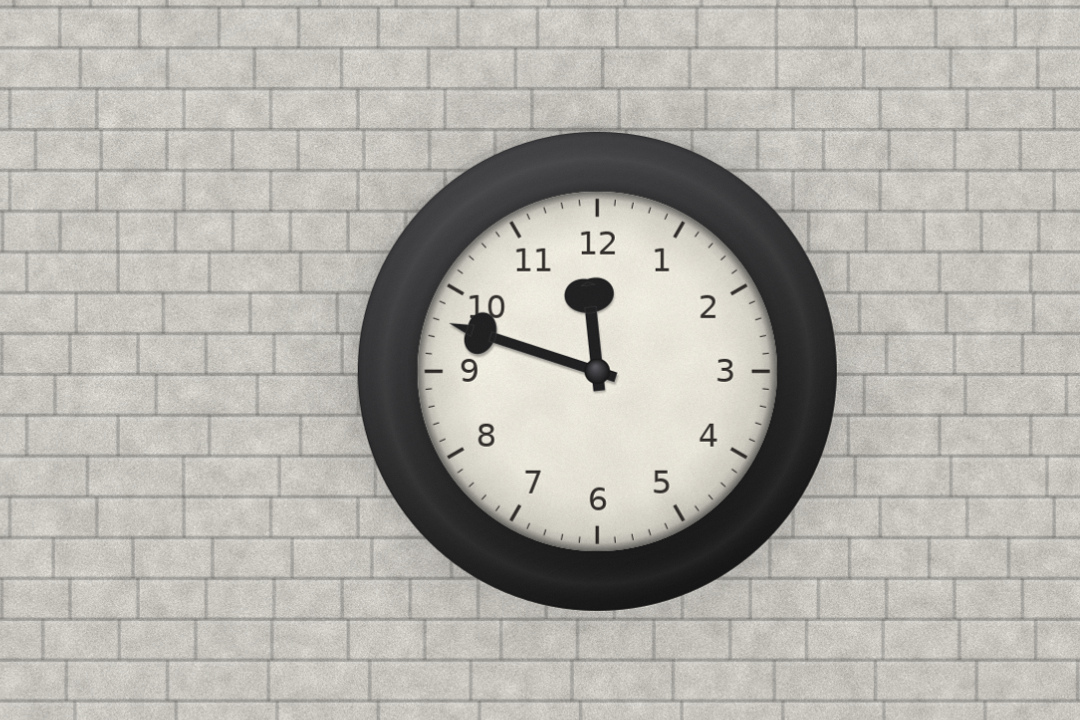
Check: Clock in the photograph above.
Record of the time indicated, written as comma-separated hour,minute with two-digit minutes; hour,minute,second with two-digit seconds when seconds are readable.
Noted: 11,48
